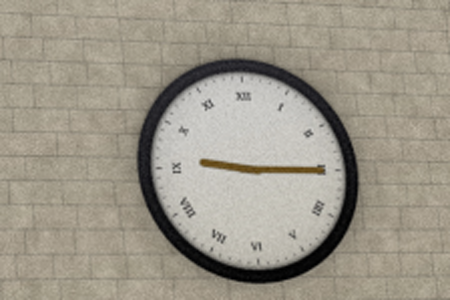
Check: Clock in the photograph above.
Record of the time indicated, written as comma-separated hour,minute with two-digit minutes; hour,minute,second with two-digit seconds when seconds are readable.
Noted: 9,15
